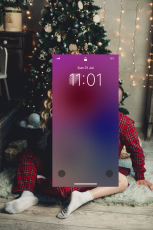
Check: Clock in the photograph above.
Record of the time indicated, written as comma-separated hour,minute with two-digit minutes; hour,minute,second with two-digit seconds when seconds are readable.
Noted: 11,01
